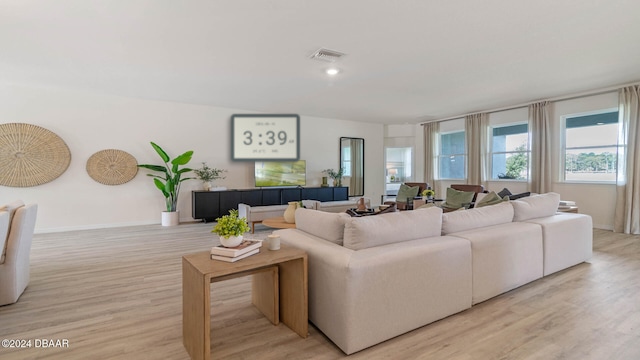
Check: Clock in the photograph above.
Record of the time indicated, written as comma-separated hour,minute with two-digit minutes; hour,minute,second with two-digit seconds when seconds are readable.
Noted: 3,39
